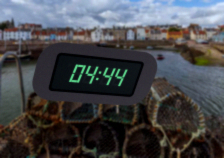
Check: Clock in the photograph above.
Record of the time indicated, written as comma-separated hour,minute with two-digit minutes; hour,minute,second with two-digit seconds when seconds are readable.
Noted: 4,44
